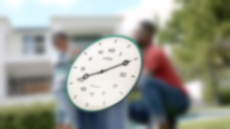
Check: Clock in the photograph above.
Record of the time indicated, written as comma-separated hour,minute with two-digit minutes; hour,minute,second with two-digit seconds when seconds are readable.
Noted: 8,10
